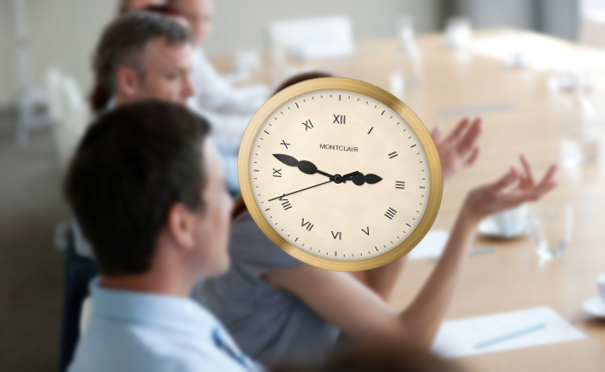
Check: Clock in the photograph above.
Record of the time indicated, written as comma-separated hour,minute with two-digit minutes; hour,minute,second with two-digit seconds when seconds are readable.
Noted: 2,47,41
